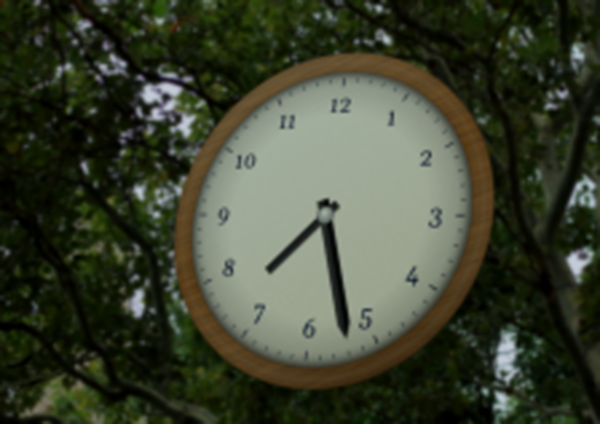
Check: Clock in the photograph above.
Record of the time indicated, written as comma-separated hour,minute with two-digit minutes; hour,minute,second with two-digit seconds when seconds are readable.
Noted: 7,27
